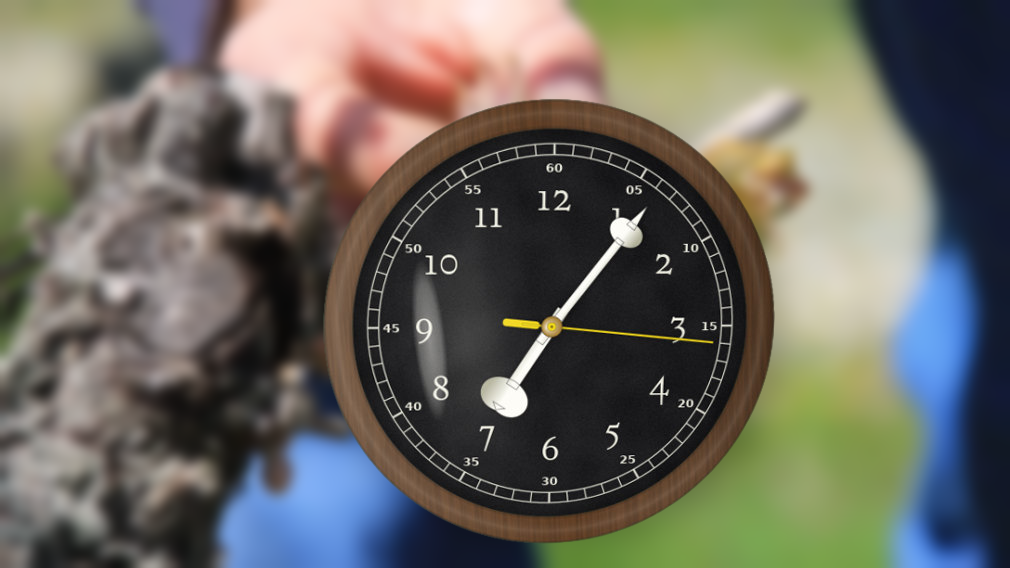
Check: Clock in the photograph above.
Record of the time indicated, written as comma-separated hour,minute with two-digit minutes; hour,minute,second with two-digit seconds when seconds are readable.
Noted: 7,06,16
